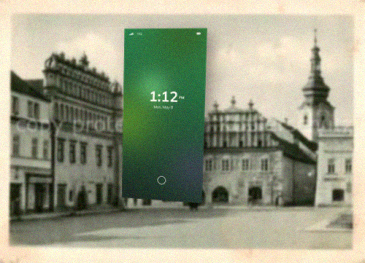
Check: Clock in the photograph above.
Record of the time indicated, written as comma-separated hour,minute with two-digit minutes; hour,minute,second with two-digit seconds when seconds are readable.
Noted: 1,12
